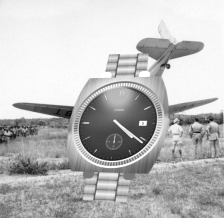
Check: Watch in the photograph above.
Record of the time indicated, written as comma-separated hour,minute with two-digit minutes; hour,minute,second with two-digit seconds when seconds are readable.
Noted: 4,21
